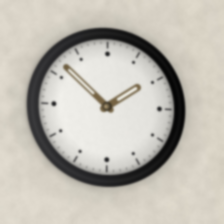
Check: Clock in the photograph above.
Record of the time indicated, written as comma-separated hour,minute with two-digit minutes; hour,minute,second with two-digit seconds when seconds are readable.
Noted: 1,52
